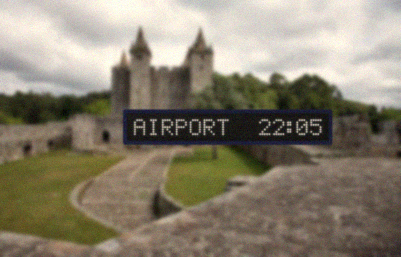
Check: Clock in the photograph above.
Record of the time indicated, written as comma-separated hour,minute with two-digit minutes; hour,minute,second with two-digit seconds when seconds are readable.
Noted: 22,05
